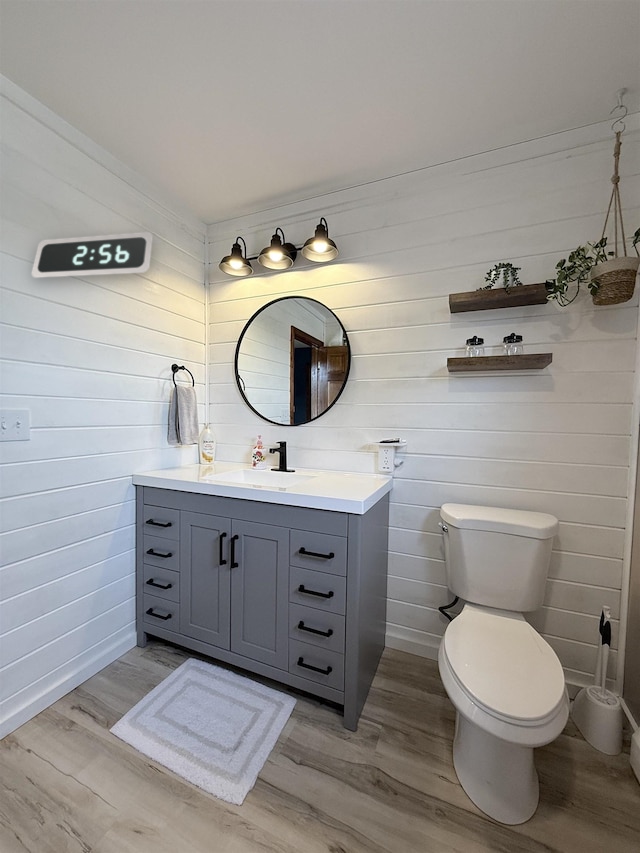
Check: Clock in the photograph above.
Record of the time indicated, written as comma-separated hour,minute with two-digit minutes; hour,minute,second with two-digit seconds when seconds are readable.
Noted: 2,56
